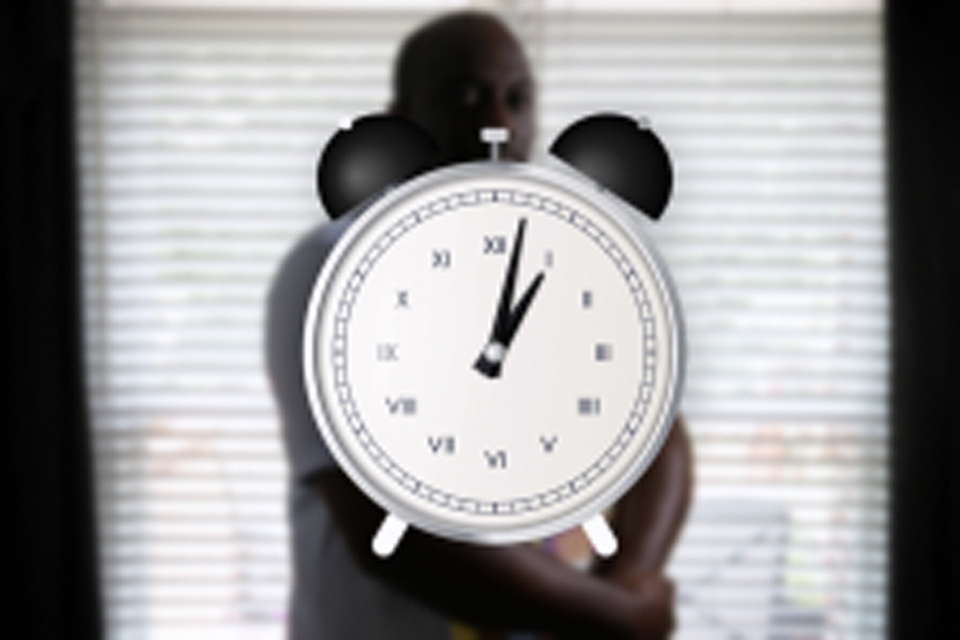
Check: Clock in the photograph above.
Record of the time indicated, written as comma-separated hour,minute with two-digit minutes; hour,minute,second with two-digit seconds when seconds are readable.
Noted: 1,02
